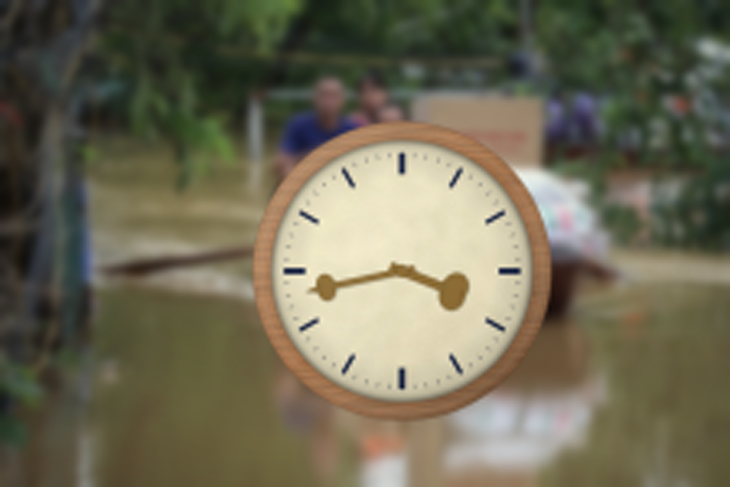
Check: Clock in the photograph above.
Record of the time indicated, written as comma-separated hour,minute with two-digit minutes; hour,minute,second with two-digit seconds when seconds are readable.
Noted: 3,43
